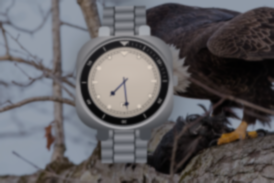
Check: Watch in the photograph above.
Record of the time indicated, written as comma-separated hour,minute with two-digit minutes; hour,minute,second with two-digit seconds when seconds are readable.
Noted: 7,29
